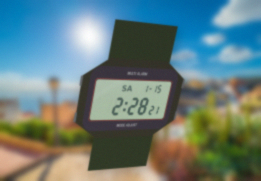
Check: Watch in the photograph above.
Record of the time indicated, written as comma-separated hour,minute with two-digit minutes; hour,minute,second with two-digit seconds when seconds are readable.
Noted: 2,28
